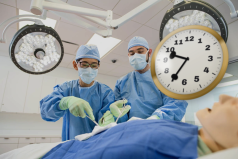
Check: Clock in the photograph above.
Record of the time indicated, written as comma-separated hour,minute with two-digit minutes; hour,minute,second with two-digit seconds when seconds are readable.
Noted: 9,35
